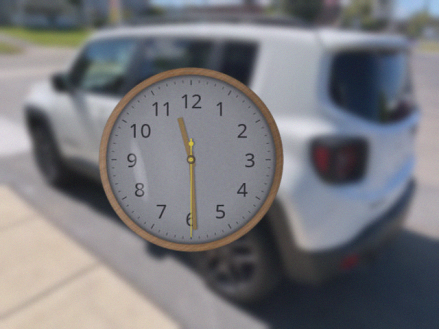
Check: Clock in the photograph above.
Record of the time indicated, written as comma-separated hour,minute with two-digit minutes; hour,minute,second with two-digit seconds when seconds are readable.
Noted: 11,29,30
